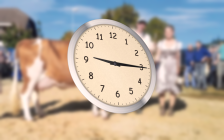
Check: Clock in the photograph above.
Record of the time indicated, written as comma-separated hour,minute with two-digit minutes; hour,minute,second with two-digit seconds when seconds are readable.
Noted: 9,15
